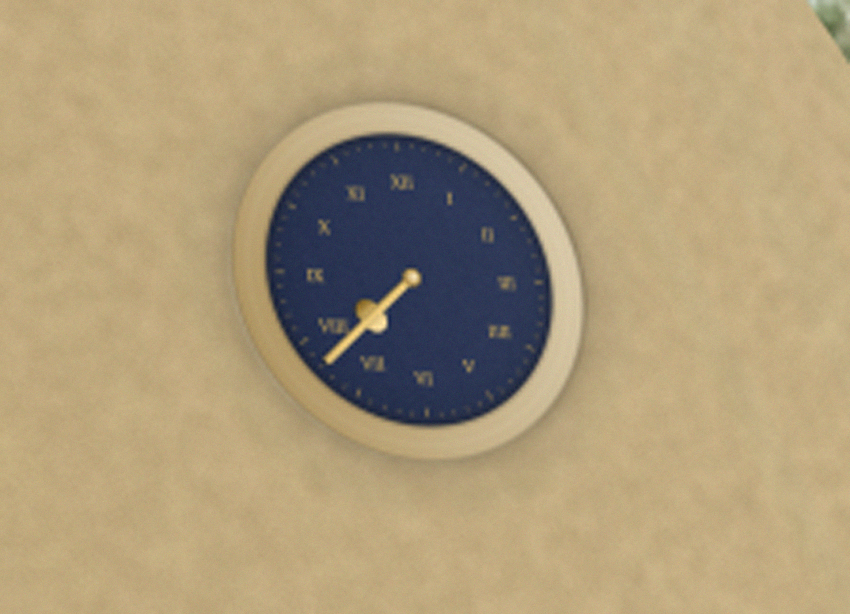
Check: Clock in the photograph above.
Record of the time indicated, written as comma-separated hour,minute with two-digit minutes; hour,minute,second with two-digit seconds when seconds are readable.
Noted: 7,38
